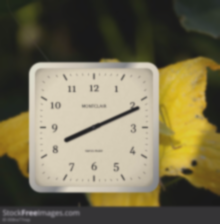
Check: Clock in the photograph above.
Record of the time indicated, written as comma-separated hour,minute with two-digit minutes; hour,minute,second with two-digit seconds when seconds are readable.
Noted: 8,11
